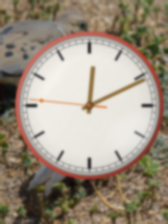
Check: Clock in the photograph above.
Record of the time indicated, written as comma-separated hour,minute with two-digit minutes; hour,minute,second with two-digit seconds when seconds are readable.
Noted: 12,10,46
